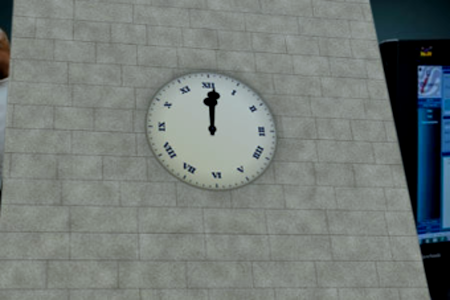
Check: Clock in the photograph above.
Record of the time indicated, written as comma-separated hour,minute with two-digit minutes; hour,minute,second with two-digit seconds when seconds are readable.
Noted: 12,01
